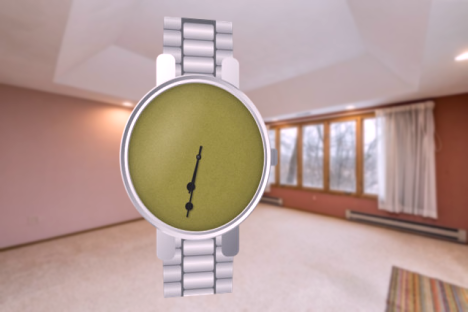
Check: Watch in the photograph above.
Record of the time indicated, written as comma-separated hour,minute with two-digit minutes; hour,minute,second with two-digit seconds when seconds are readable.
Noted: 6,32
